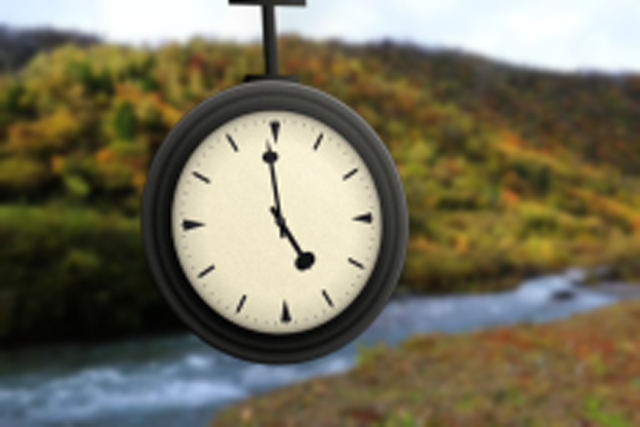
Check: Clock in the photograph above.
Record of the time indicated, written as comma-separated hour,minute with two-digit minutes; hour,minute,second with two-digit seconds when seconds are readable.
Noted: 4,59
